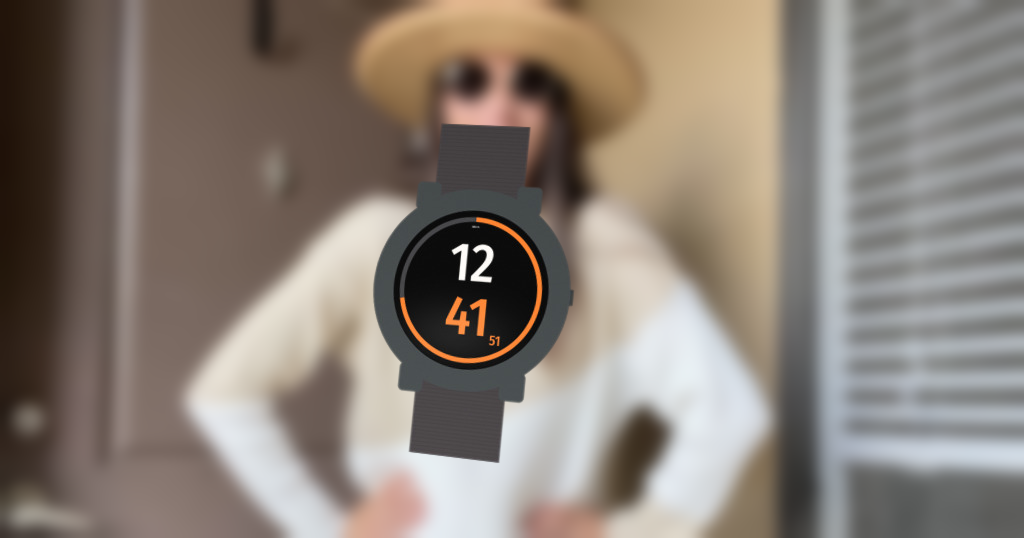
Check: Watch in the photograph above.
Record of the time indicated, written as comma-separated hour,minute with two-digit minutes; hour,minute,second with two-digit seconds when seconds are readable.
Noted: 12,41,51
